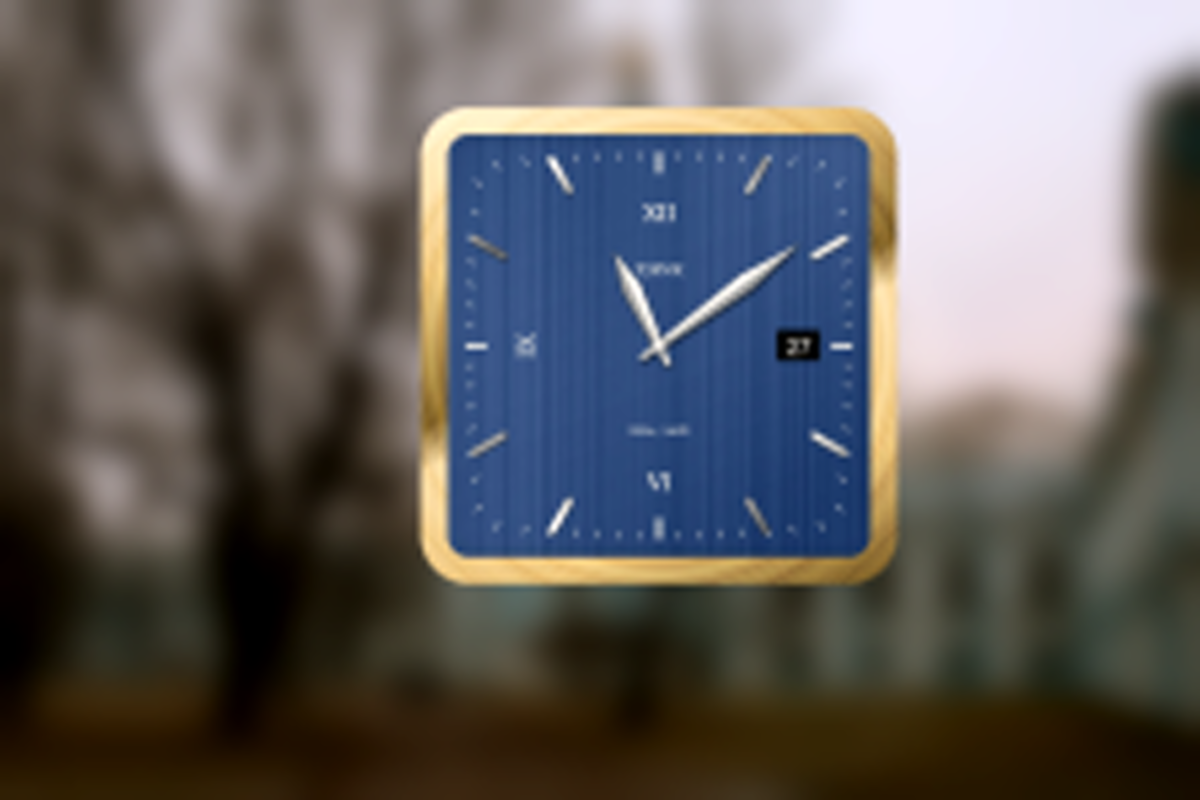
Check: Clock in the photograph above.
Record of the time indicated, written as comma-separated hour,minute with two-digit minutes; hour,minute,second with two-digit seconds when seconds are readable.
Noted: 11,09
